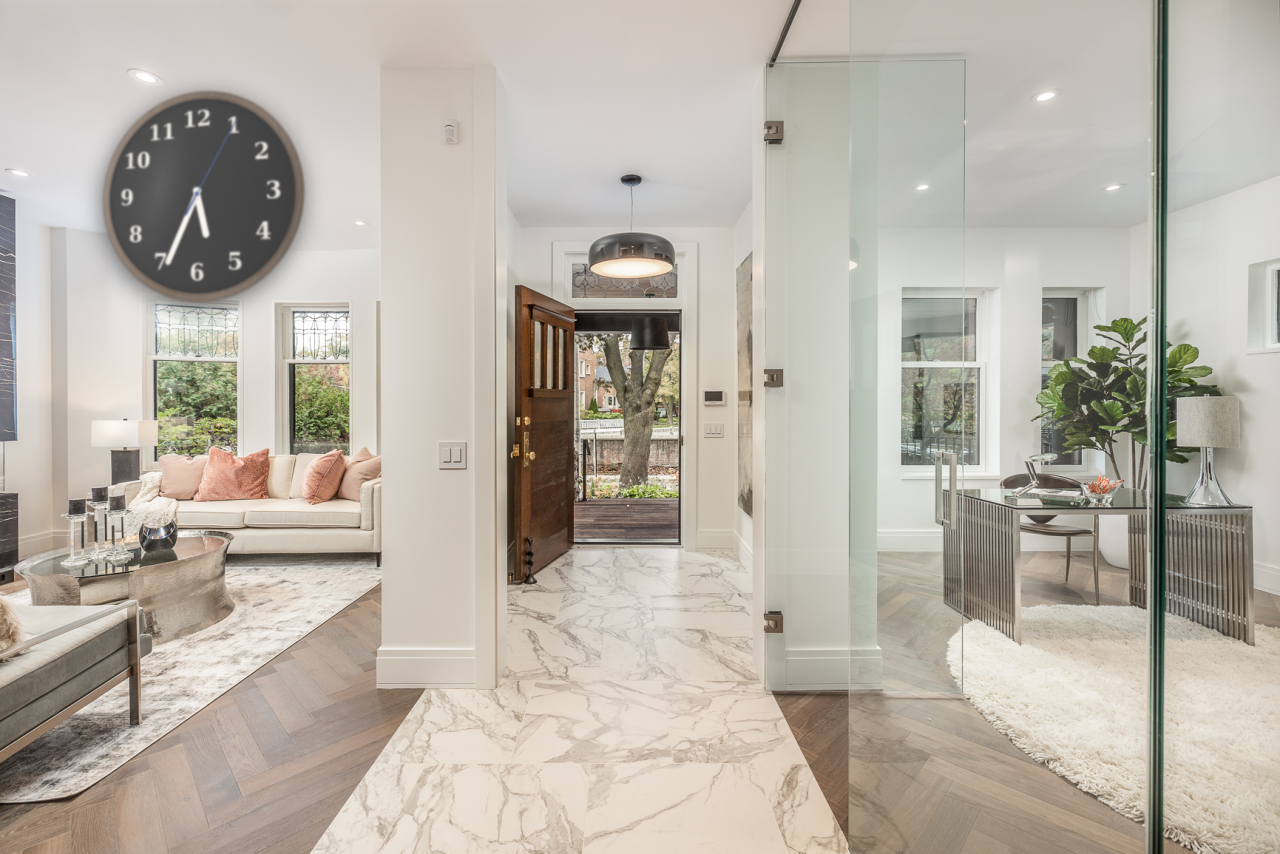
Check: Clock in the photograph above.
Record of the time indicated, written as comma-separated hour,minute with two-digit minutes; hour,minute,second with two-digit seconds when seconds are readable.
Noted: 5,34,05
